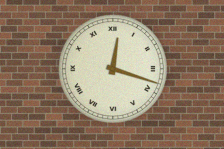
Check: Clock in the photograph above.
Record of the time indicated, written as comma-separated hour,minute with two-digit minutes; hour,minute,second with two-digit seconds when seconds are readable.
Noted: 12,18
